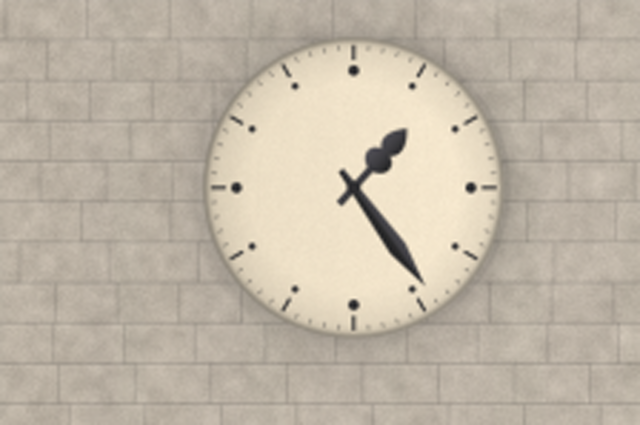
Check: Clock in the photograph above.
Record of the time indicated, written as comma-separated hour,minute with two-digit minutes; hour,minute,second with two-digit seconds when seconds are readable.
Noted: 1,24
